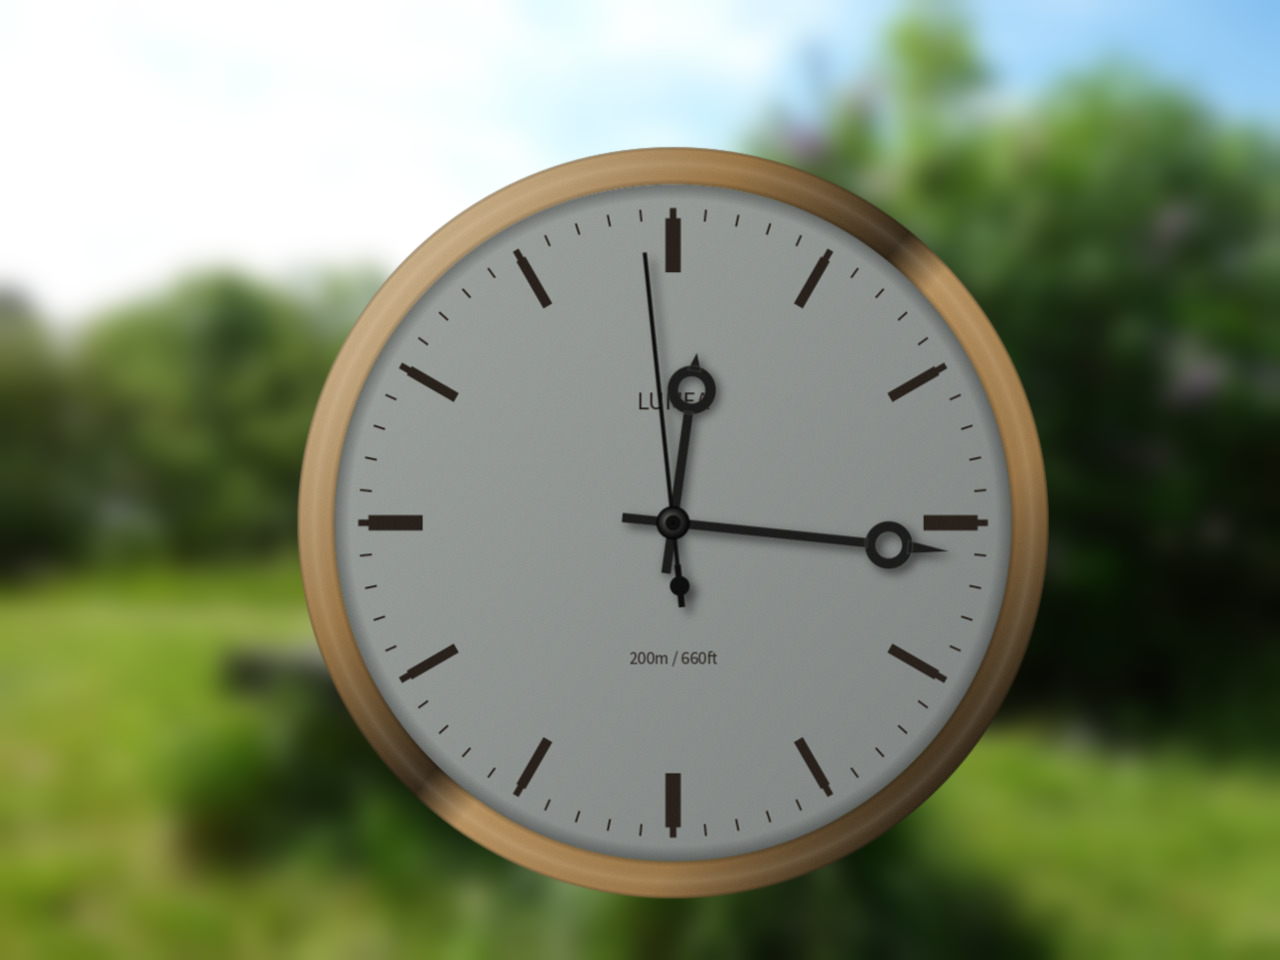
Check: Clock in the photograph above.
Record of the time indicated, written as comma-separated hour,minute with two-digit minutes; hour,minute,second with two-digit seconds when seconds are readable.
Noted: 12,15,59
